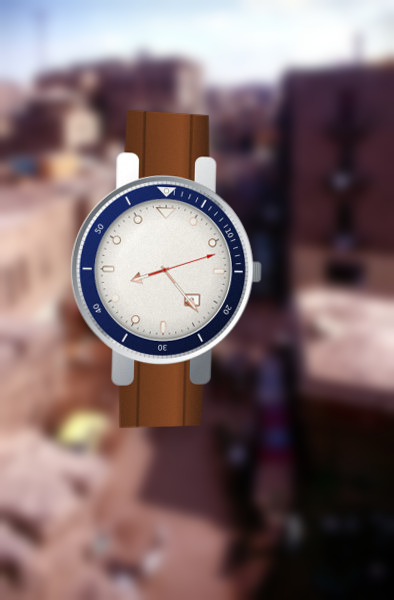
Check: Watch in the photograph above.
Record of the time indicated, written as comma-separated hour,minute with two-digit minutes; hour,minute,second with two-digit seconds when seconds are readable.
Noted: 8,23,12
